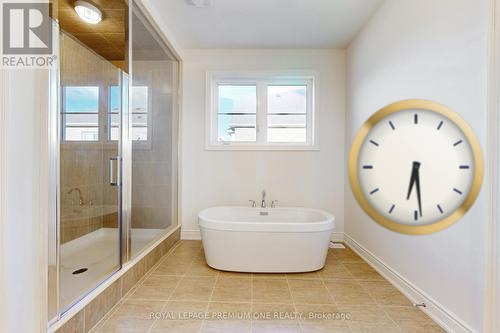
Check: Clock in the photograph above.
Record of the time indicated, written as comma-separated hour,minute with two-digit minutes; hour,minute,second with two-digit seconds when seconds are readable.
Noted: 6,29
